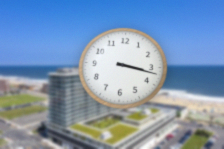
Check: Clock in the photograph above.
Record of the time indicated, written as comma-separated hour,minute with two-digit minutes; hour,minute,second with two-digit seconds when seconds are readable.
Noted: 3,17
